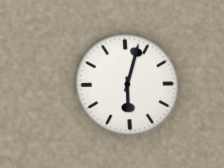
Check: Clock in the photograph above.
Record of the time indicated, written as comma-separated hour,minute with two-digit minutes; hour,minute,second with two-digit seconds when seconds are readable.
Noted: 6,03
